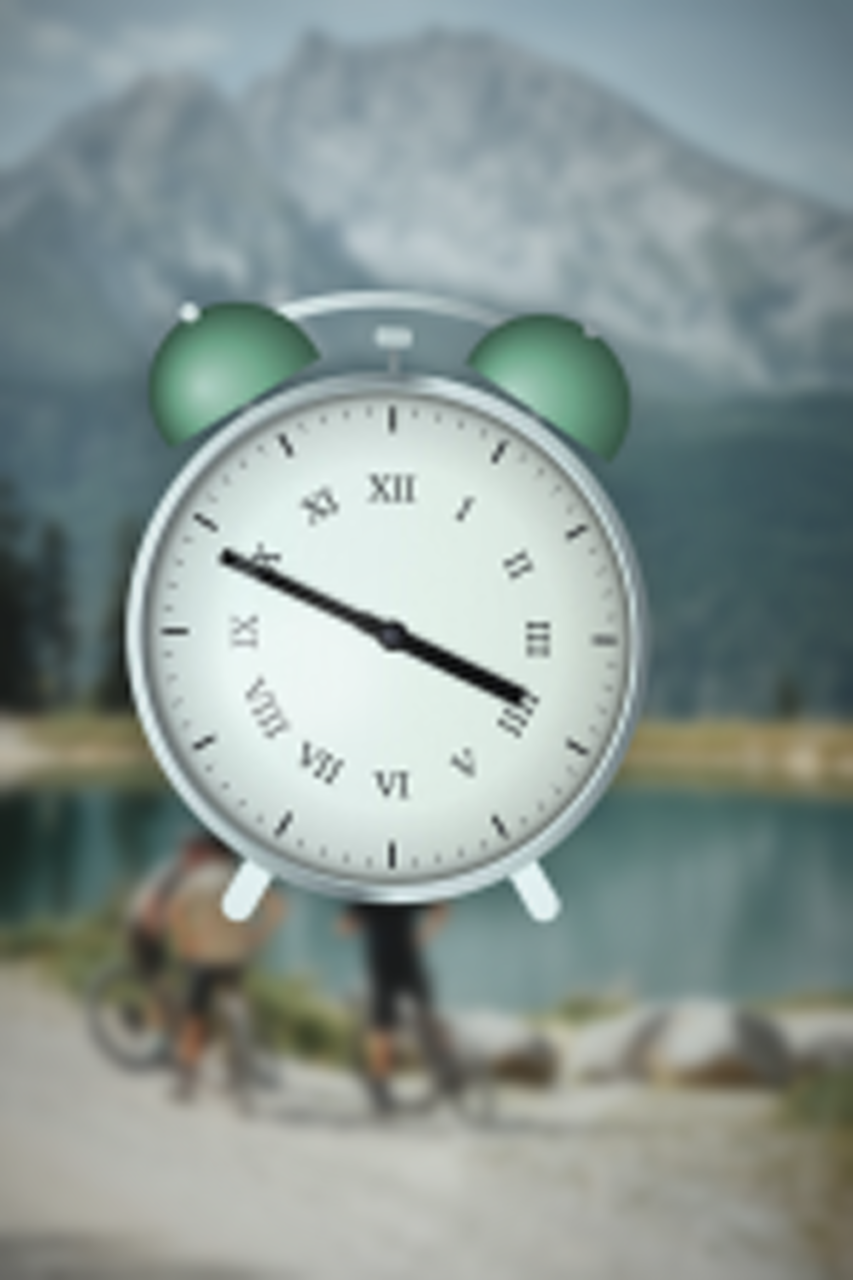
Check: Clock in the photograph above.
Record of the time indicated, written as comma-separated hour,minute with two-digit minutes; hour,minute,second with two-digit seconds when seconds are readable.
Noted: 3,49
